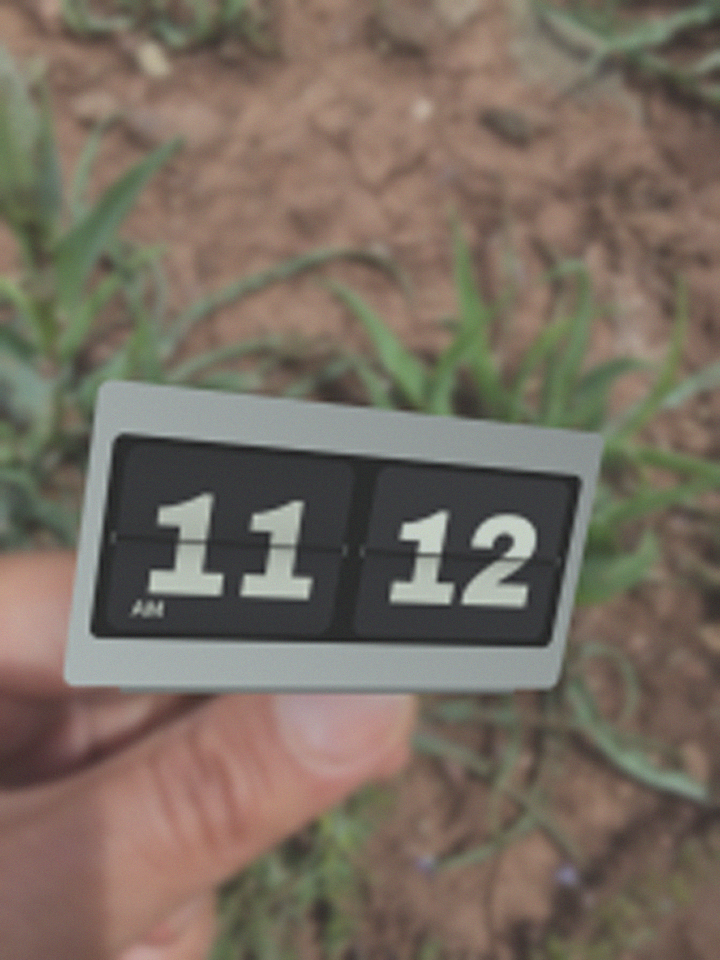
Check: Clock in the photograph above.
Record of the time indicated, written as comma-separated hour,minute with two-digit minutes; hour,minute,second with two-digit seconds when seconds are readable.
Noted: 11,12
